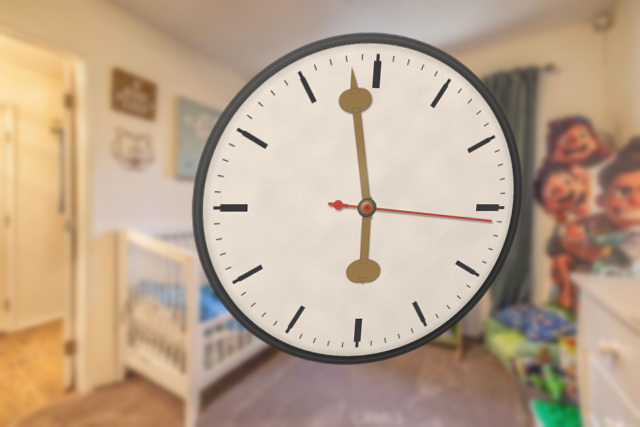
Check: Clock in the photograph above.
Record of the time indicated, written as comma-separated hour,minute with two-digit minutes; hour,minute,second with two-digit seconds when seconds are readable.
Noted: 5,58,16
